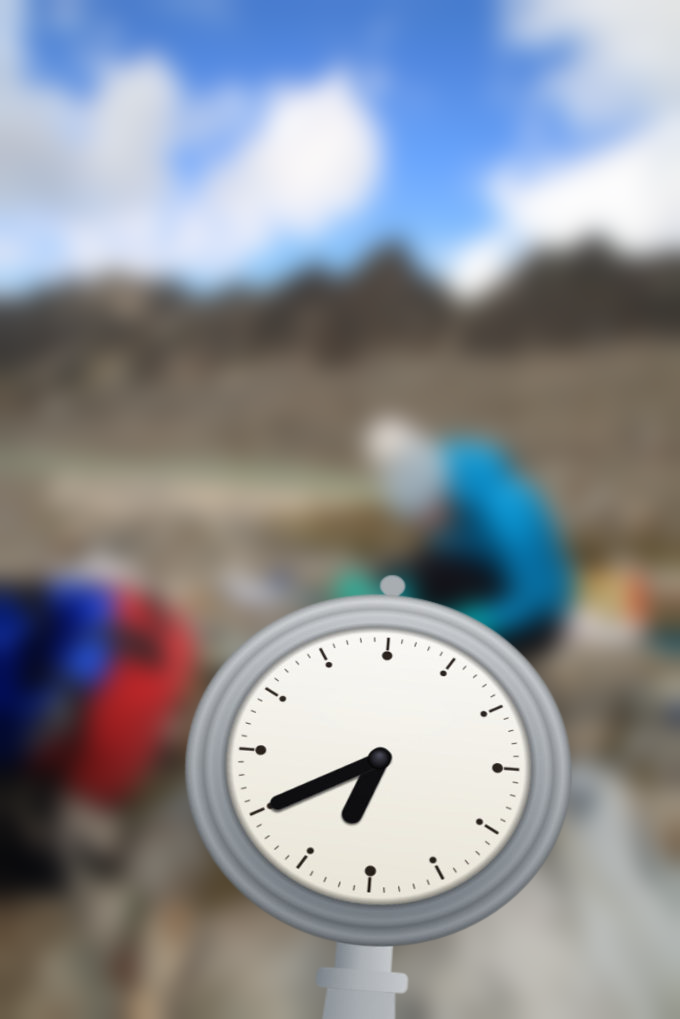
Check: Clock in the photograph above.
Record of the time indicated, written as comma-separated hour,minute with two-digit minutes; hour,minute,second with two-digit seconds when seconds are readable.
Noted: 6,40
